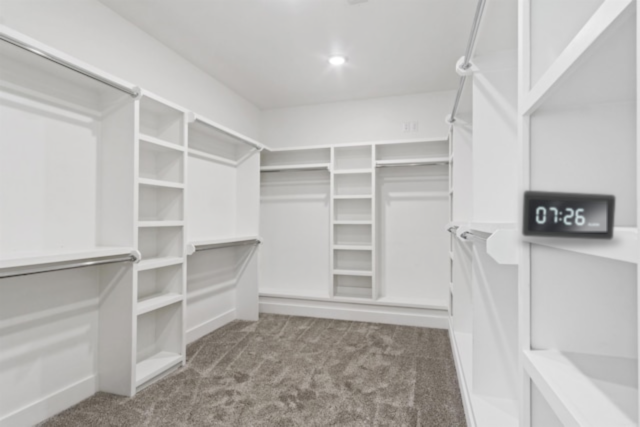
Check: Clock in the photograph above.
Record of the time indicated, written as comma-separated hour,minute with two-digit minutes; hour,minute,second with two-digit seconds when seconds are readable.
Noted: 7,26
